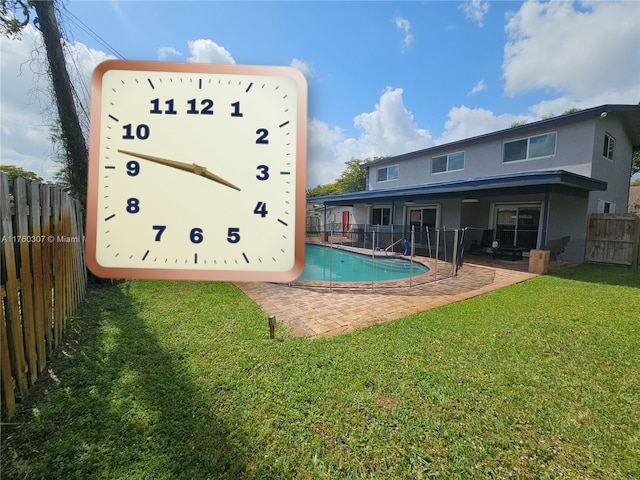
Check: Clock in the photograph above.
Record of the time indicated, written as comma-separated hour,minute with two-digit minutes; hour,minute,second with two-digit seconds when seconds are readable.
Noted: 3,47
